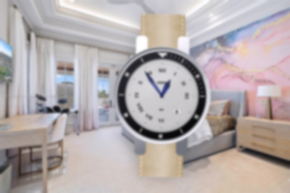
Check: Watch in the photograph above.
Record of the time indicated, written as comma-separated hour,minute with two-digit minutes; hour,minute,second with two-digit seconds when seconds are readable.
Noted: 12,54
